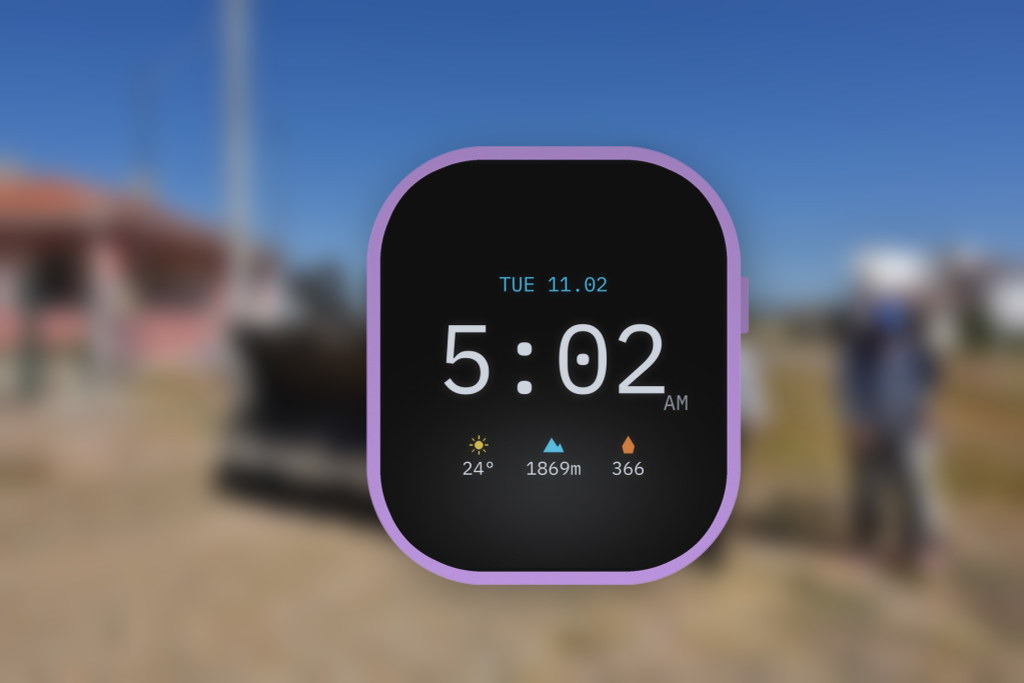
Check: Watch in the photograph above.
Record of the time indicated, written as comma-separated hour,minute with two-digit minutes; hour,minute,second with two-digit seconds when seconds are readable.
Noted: 5,02
